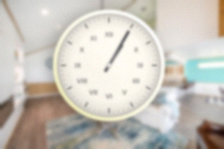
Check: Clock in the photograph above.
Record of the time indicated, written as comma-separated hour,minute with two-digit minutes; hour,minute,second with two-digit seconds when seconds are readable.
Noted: 1,05
